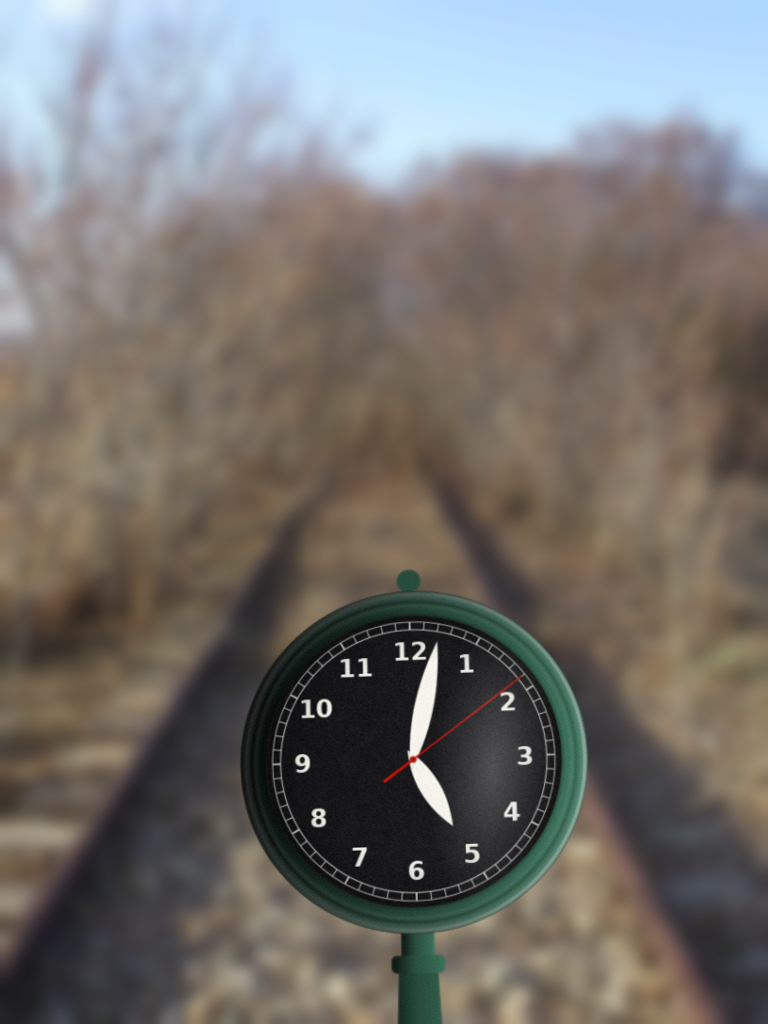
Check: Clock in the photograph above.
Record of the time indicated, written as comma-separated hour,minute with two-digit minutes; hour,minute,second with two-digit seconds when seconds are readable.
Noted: 5,02,09
